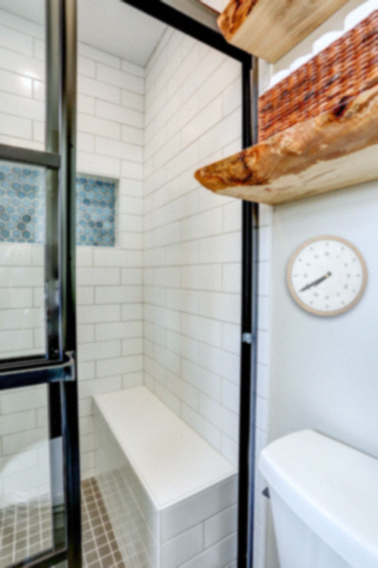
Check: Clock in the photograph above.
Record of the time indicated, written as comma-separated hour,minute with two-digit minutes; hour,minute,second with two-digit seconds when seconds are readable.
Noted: 7,40
